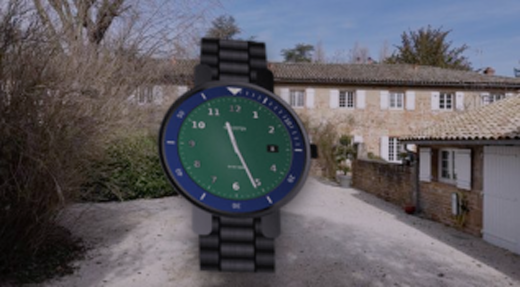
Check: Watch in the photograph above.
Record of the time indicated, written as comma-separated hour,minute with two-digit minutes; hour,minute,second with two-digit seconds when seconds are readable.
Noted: 11,26
